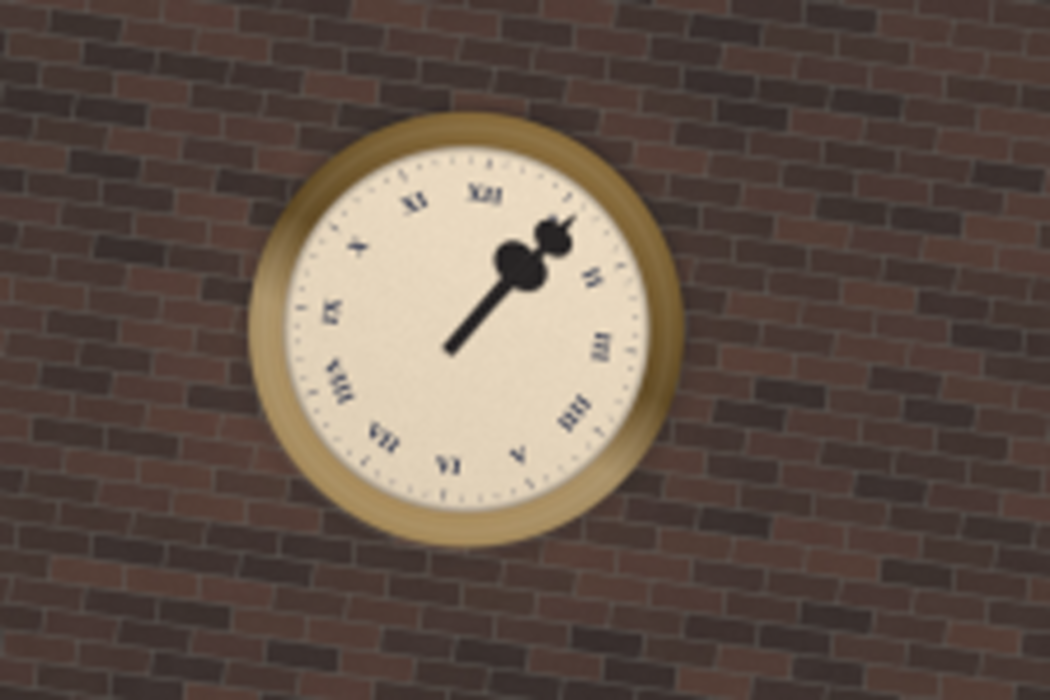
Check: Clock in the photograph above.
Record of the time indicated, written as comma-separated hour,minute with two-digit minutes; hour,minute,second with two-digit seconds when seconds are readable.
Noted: 1,06
